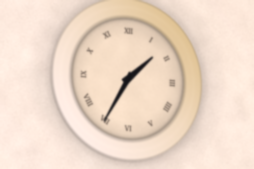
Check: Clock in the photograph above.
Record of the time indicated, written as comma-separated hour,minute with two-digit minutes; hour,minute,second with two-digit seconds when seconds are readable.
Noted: 1,35
